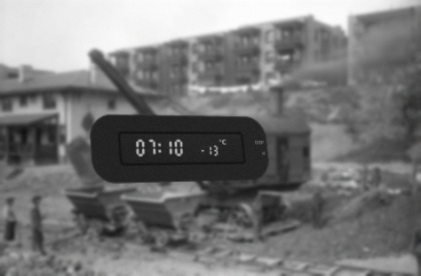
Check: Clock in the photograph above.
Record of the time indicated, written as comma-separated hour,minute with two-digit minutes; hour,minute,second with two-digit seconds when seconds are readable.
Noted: 7,10
